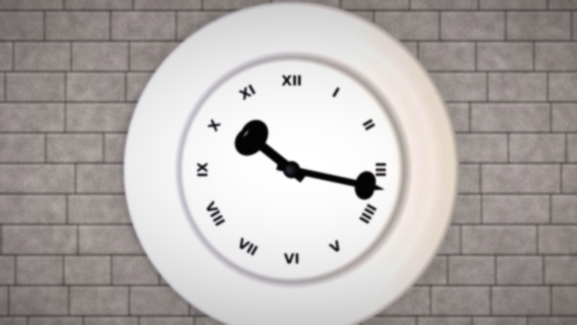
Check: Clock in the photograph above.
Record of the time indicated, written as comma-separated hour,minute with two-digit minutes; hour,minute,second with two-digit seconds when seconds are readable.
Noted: 10,17
